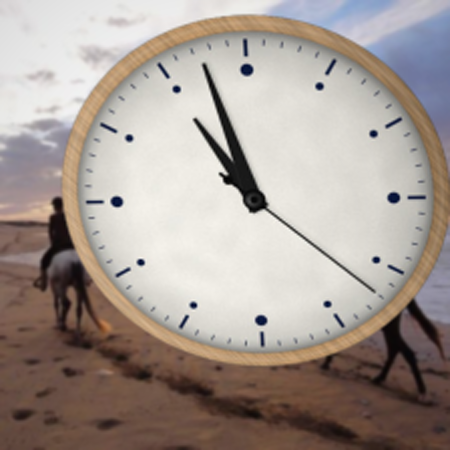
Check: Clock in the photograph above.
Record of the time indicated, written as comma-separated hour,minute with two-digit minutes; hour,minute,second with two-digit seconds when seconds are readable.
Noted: 10,57,22
